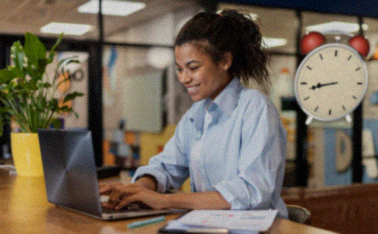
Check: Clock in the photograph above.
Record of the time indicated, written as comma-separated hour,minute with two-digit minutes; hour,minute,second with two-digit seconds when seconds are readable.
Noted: 8,43
